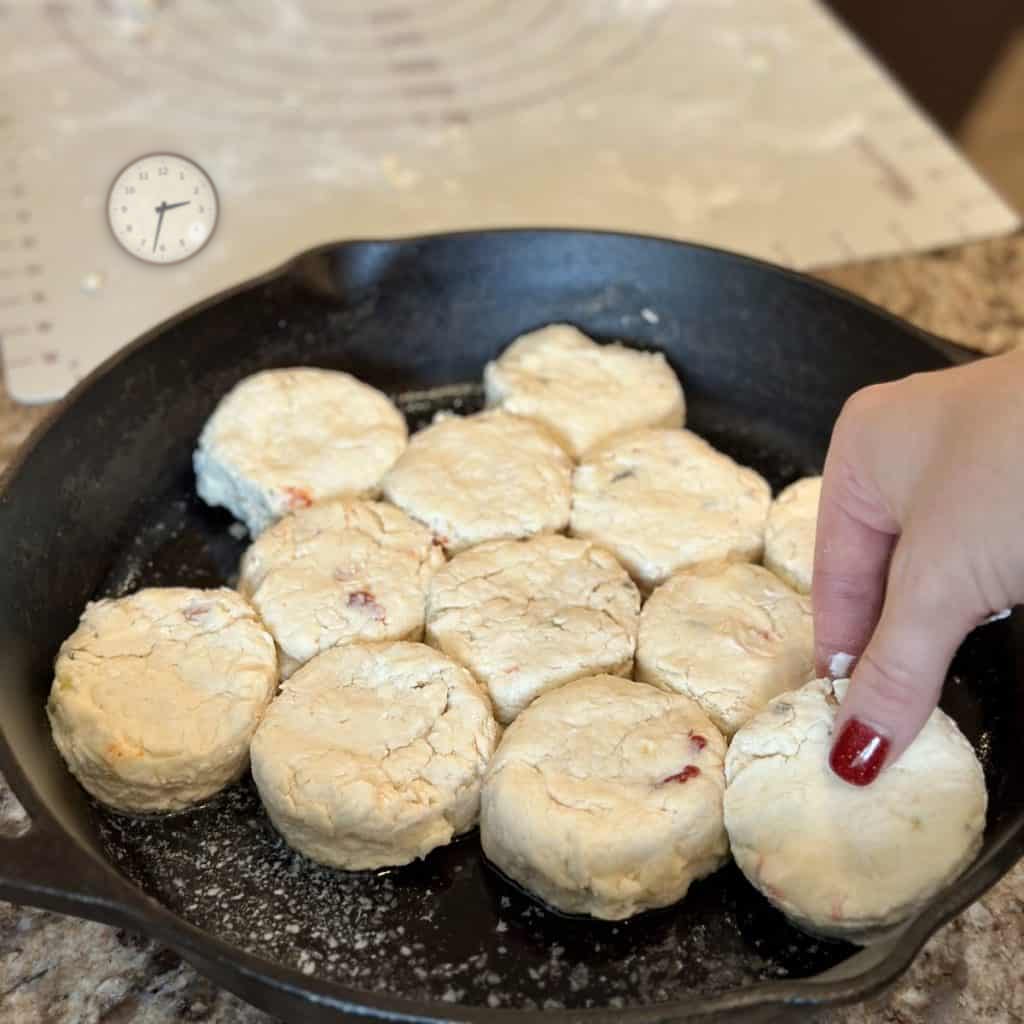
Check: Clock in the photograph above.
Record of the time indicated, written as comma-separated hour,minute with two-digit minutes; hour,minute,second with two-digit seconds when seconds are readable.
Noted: 2,32
